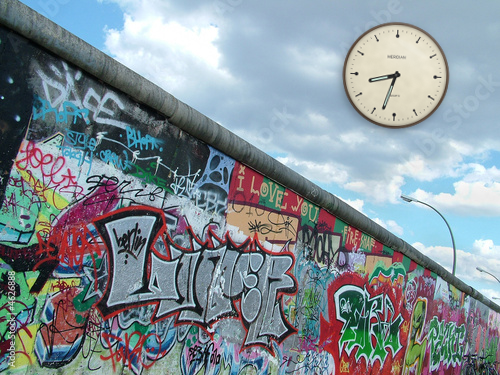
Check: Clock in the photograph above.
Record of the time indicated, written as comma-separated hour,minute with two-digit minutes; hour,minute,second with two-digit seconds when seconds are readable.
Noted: 8,33
